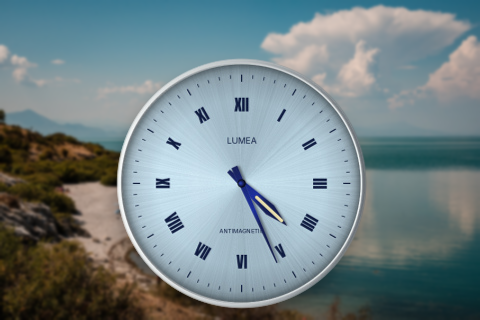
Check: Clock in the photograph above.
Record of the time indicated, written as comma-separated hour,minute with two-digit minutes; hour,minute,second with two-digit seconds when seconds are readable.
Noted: 4,26
